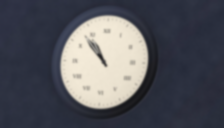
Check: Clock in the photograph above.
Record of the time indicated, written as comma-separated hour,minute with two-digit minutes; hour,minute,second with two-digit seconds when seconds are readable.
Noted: 10,53
